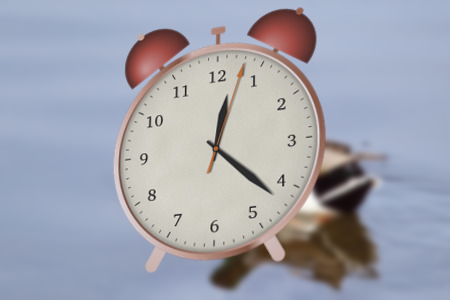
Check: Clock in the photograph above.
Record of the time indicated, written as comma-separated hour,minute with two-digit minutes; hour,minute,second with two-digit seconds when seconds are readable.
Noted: 12,22,03
